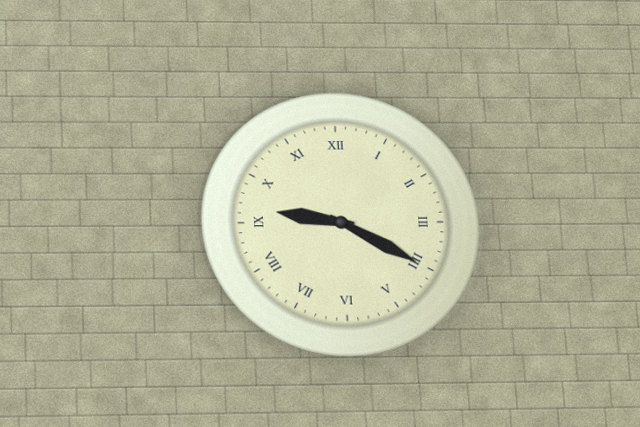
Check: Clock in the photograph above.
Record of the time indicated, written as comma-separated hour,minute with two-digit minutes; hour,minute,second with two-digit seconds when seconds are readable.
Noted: 9,20
